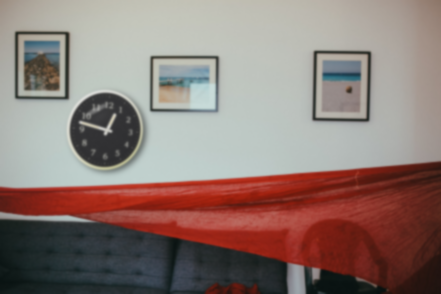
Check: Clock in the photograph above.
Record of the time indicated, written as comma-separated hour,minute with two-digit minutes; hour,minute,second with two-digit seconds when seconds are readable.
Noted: 12,47
